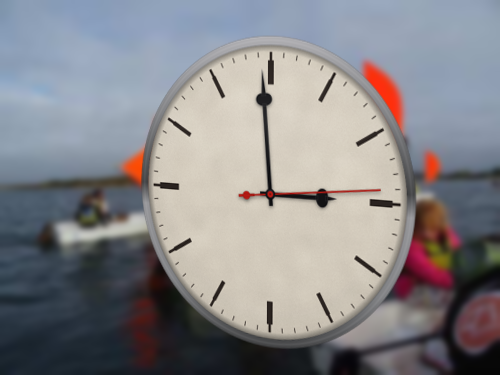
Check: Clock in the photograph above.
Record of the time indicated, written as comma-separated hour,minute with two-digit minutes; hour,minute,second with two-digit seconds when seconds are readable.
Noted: 2,59,14
